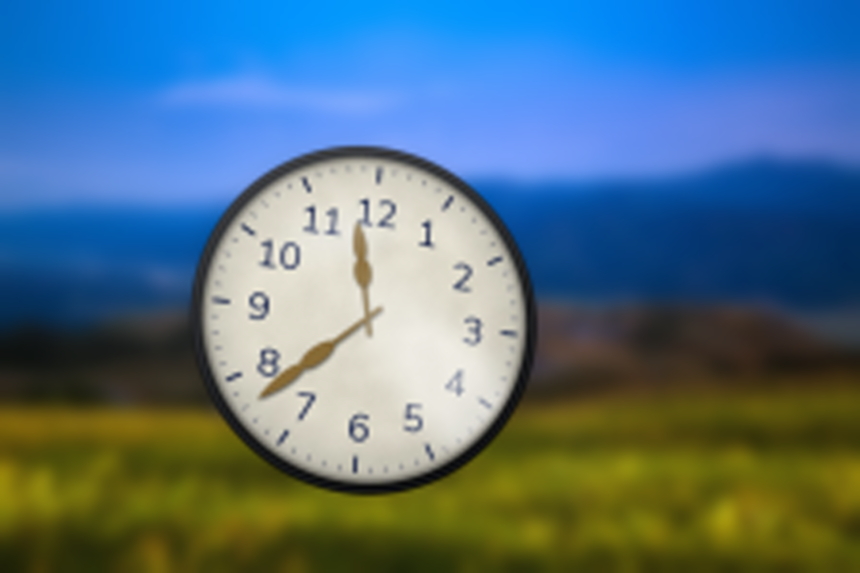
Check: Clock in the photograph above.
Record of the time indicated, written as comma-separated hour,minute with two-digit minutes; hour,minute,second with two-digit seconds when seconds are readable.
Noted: 11,38
